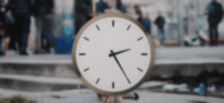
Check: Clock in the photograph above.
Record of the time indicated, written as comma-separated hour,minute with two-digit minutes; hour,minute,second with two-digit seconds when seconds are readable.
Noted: 2,25
